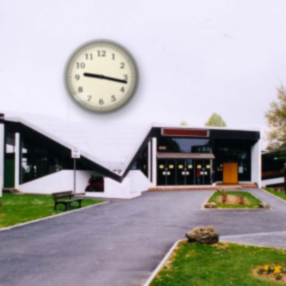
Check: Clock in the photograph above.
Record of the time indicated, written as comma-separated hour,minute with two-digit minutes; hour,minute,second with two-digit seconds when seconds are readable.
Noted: 9,17
